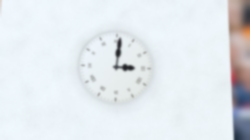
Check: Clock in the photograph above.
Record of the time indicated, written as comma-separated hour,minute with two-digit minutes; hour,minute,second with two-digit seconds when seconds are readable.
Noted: 3,01
